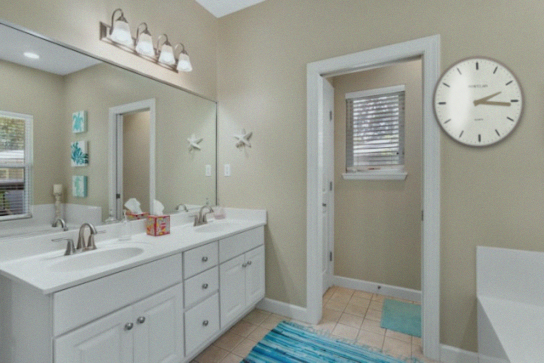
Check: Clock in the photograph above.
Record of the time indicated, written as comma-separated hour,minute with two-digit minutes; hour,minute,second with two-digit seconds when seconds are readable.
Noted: 2,16
